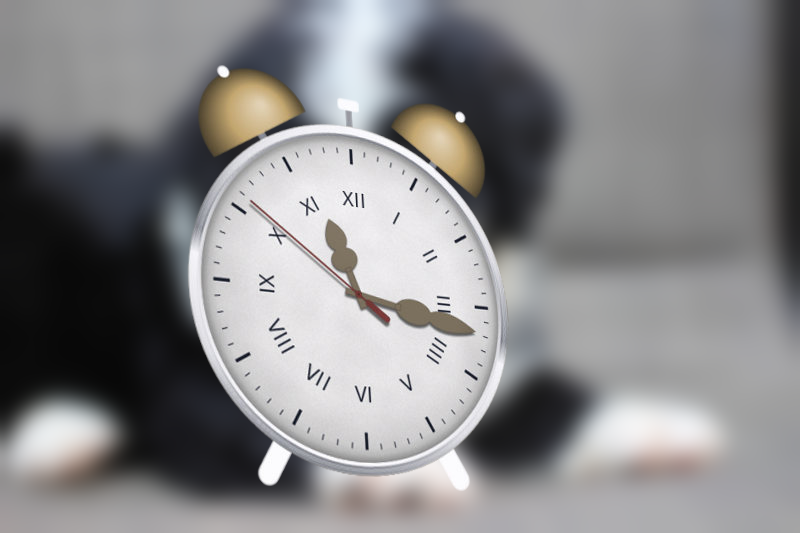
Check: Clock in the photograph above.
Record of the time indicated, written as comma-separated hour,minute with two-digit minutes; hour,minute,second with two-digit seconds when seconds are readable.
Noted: 11,16,51
